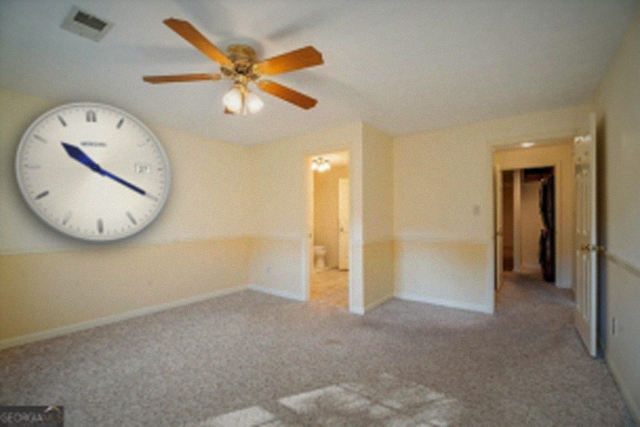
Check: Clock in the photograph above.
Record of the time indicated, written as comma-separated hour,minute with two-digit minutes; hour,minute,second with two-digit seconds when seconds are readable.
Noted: 10,20
